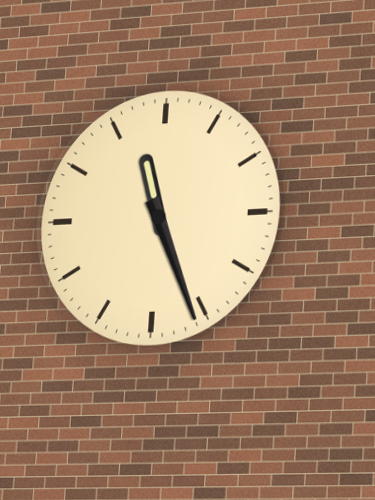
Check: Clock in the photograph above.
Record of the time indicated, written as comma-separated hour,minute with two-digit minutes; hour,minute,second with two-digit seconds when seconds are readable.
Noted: 11,26
